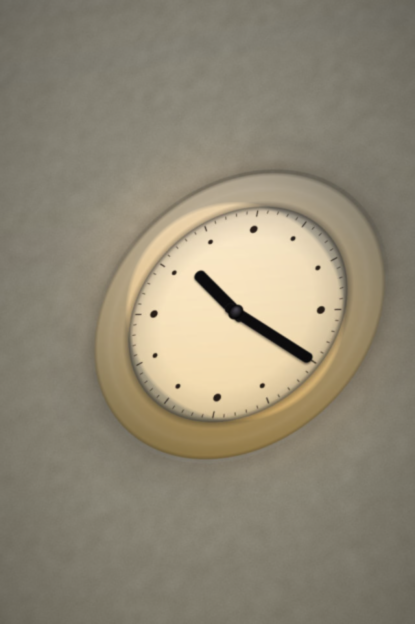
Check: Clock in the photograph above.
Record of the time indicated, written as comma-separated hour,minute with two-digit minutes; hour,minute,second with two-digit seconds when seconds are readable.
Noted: 10,20
